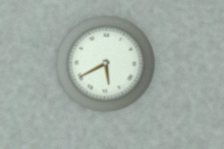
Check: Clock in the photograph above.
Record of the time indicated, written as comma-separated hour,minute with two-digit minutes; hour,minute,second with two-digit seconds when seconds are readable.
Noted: 5,40
